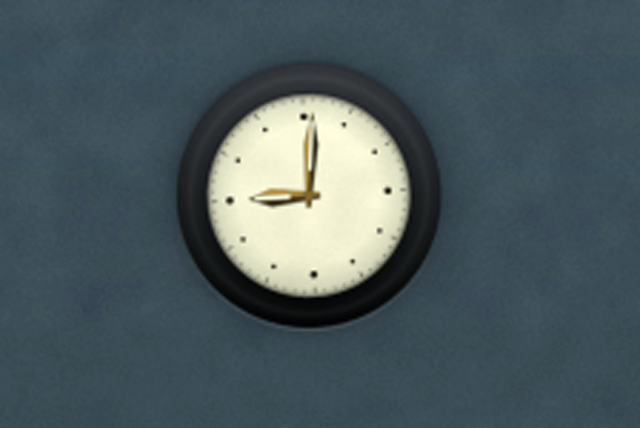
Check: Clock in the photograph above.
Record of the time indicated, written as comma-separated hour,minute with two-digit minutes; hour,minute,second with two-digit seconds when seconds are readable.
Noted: 9,01
